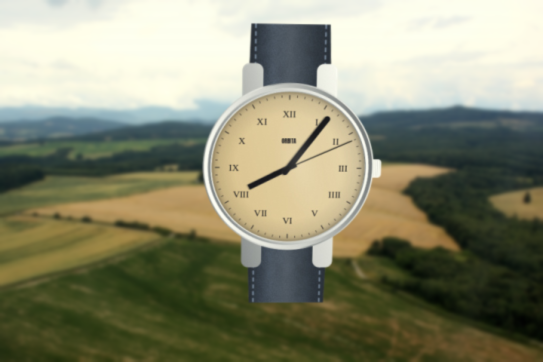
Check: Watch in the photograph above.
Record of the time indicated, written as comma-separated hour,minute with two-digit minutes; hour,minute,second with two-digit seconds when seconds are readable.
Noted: 8,06,11
